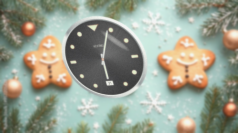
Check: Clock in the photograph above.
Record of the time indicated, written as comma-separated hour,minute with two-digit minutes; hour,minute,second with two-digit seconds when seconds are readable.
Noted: 6,04
